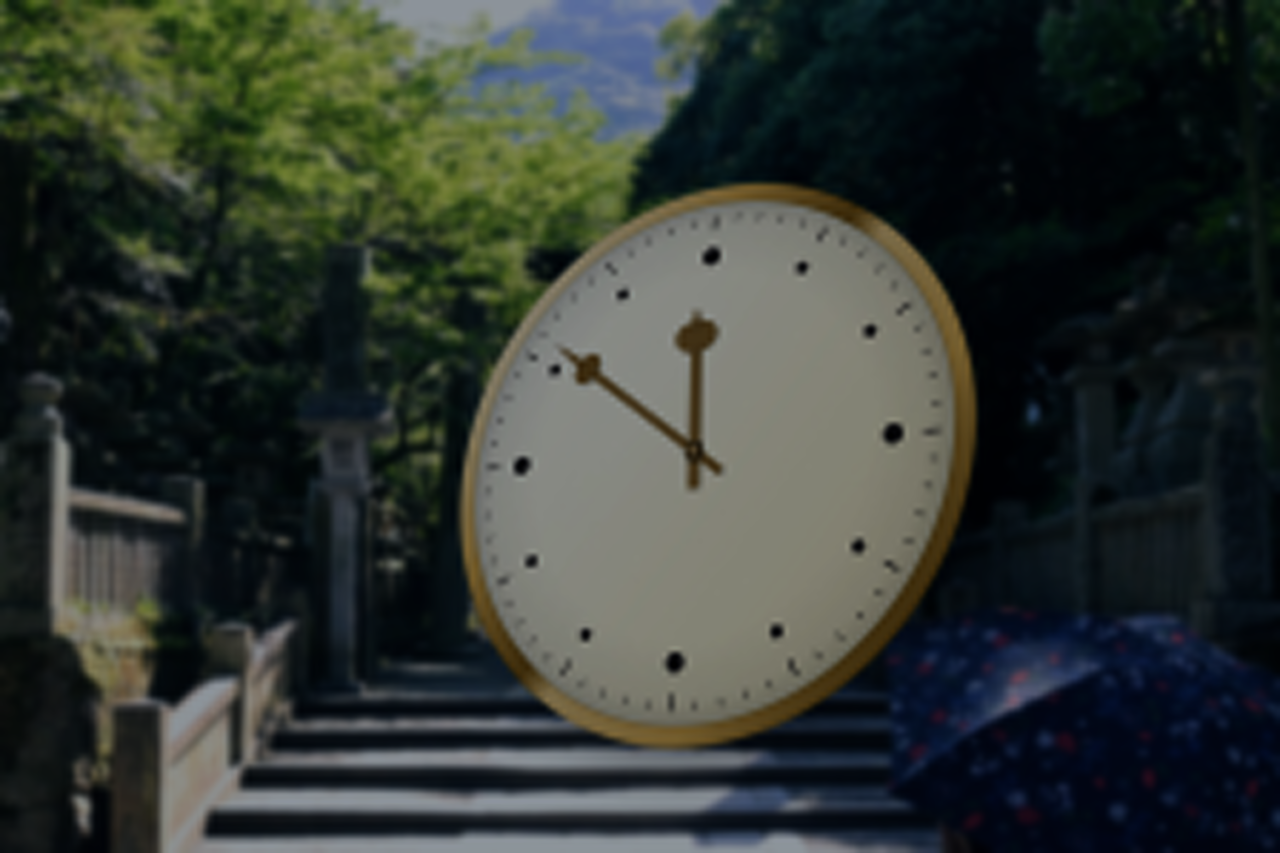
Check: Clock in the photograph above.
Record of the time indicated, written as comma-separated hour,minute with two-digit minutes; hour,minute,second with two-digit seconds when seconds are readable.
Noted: 11,51
